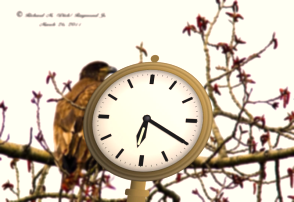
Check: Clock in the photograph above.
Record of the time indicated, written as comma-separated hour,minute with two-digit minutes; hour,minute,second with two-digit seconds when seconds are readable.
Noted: 6,20
